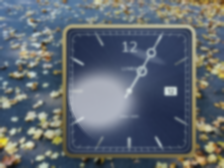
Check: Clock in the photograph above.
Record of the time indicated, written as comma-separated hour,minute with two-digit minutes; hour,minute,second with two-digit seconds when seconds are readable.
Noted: 1,05
